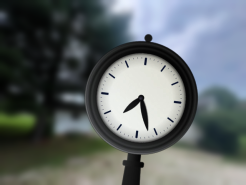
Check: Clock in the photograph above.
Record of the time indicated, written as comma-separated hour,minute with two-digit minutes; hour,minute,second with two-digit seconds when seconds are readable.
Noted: 7,27
